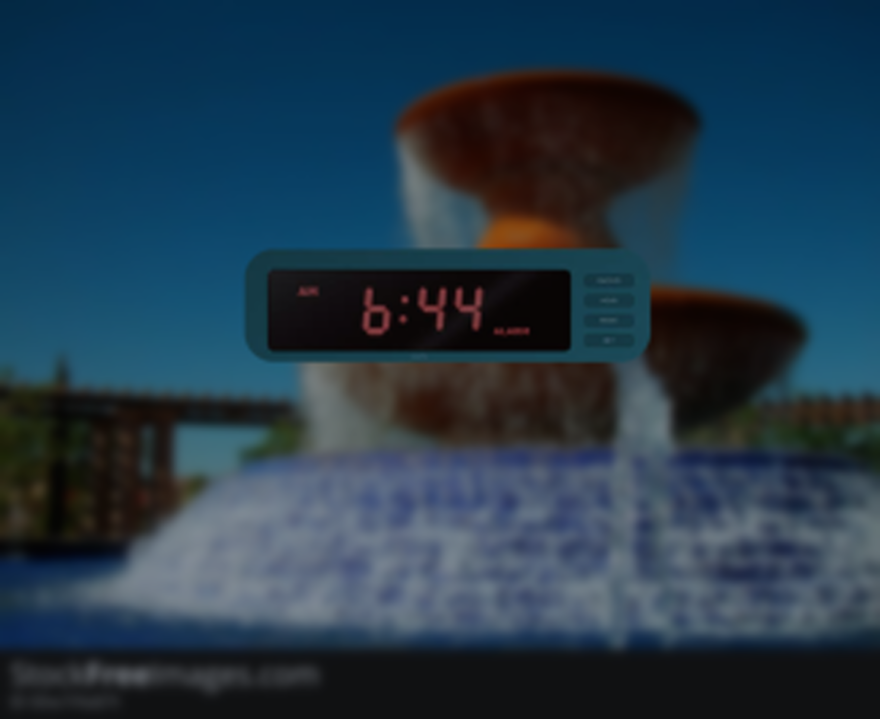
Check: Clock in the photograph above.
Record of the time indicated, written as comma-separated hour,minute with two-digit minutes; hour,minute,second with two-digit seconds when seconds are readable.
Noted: 6,44
